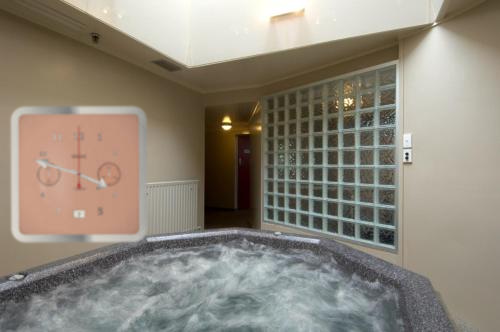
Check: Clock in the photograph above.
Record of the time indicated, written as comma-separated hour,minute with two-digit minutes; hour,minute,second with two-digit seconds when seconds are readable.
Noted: 3,48
